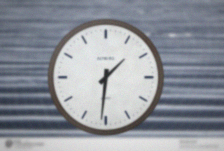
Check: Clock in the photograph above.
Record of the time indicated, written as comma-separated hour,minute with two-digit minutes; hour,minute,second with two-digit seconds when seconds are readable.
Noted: 1,31
